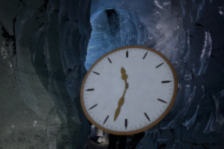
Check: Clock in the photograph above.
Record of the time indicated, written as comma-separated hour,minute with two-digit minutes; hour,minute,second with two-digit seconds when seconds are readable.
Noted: 11,33
